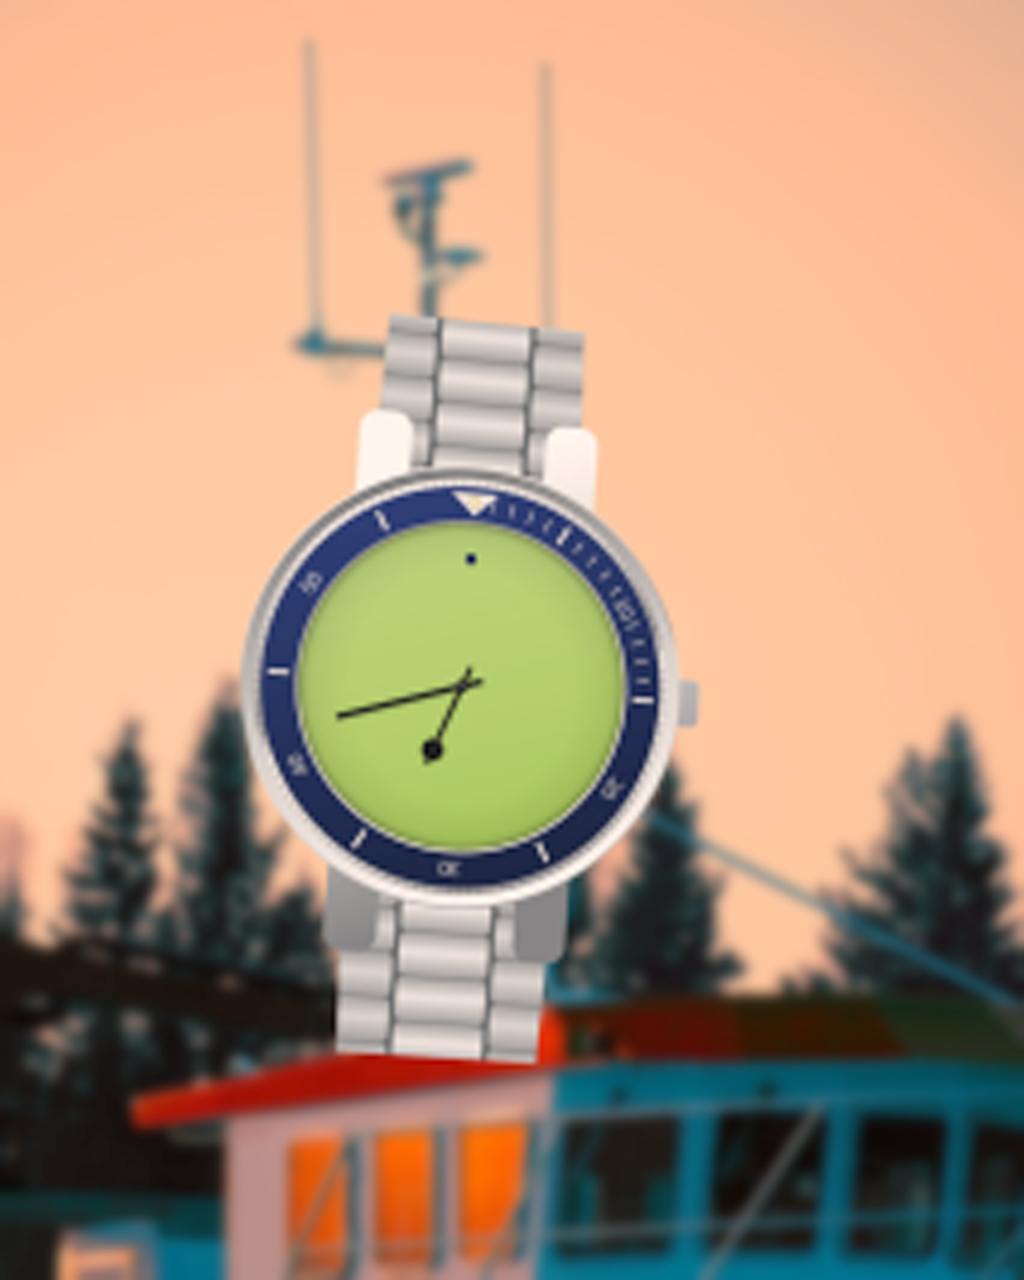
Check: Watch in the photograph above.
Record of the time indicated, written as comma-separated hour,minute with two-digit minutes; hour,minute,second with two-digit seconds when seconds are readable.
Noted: 6,42
